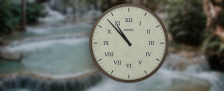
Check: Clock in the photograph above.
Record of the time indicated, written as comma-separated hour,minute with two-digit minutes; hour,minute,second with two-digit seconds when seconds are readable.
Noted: 10,53
